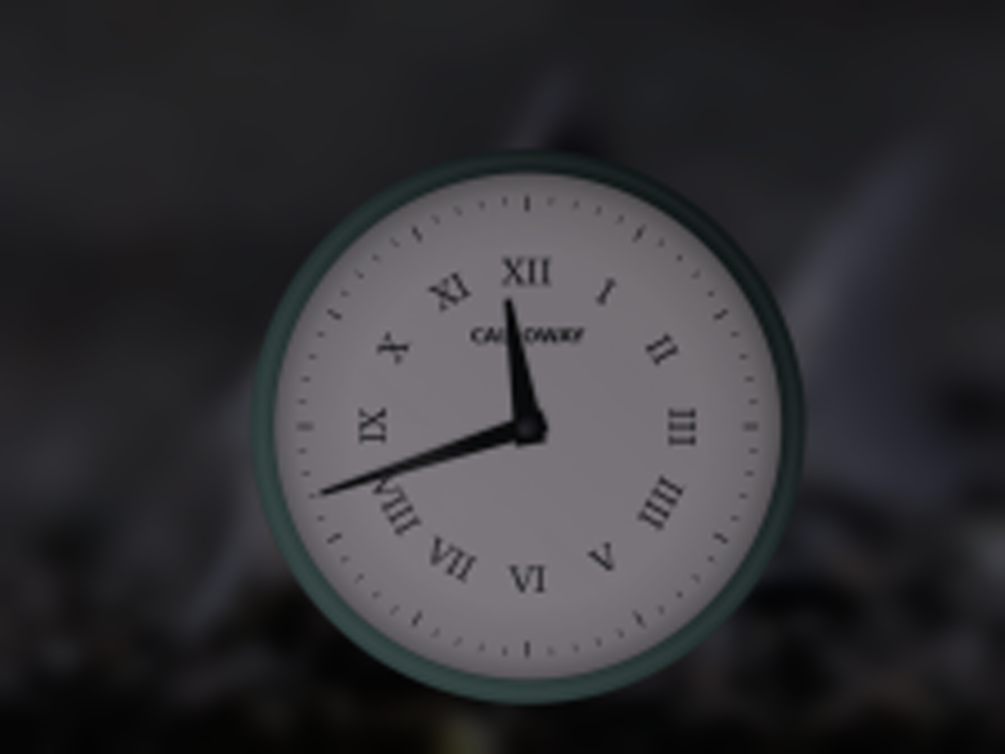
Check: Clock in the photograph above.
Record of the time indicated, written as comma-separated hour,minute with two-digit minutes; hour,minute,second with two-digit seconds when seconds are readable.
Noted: 11,42
